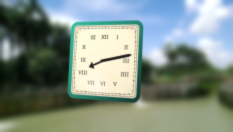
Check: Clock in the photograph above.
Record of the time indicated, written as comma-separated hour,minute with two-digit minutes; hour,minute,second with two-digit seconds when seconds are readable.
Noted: 8,13
